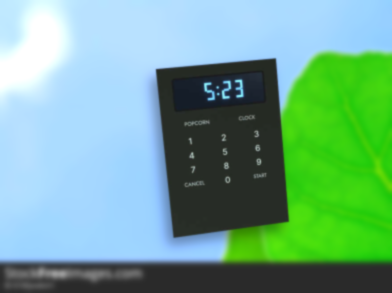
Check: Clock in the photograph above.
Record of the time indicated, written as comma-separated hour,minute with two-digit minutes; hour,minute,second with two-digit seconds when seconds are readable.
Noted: 5,23
